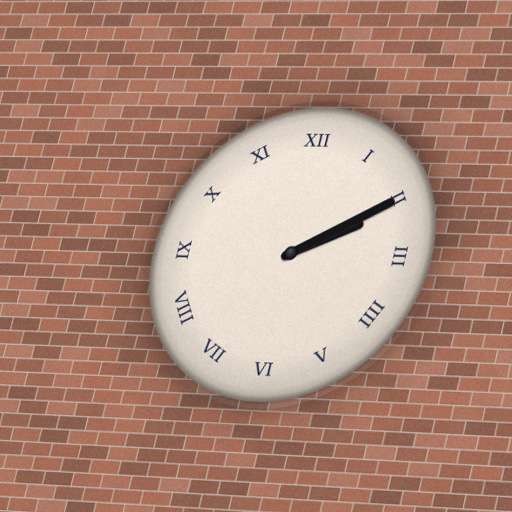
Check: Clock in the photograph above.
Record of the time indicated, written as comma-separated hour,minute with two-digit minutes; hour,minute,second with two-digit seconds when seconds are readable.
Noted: 2,10
